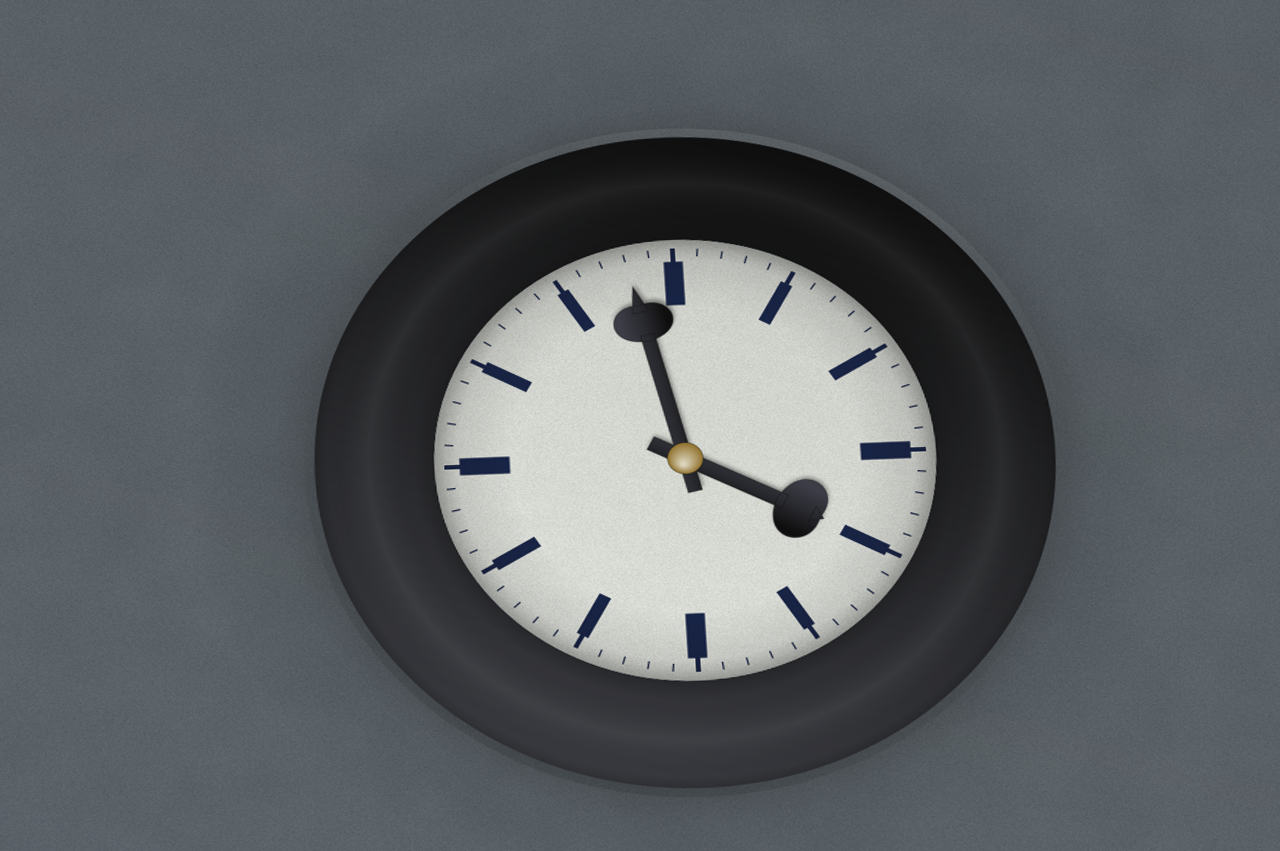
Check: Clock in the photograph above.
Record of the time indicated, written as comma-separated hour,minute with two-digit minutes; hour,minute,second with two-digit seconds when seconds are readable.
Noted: 3,58
